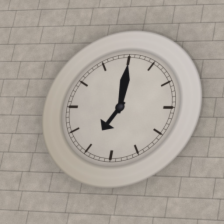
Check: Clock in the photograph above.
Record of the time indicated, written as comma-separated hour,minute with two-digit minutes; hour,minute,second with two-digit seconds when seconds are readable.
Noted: 7,00
